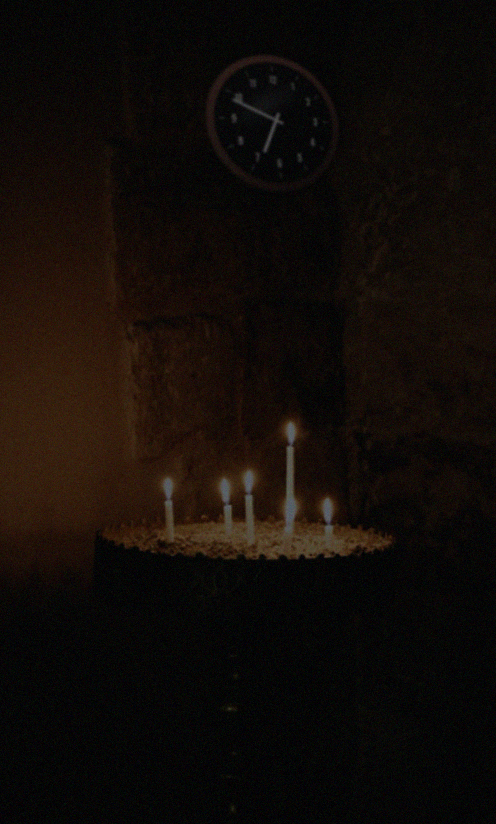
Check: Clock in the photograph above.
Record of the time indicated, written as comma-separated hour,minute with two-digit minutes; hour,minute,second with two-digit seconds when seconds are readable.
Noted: 6,49
